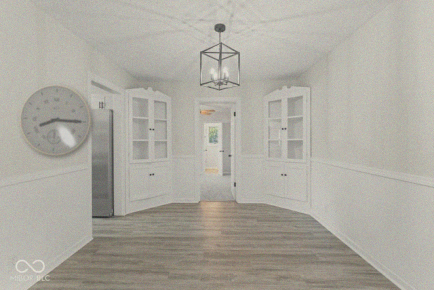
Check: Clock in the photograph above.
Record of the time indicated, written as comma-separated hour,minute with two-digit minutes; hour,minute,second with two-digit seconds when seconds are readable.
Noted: 8,15
